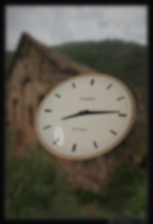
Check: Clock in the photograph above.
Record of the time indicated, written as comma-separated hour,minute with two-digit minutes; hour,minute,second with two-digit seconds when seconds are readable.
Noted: 8,14
